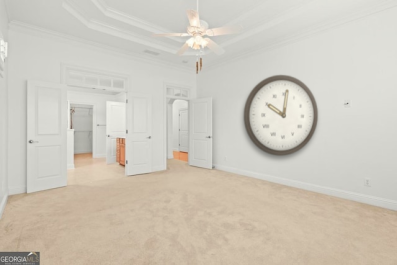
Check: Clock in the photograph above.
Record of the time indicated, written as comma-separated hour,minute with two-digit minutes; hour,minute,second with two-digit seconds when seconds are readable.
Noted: 10,01
